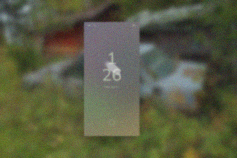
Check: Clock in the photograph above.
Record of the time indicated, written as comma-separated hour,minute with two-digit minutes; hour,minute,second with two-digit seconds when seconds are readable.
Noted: 1,26
